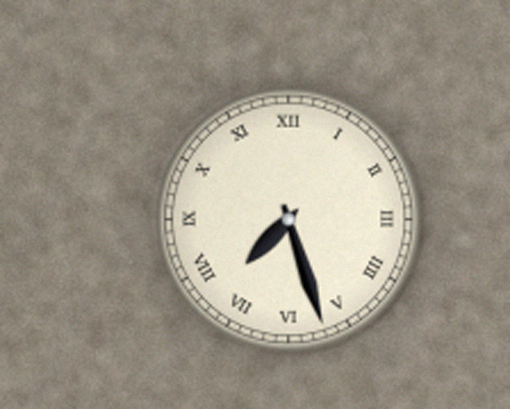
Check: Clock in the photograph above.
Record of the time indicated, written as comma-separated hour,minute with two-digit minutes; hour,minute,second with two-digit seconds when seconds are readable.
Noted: 7,27
